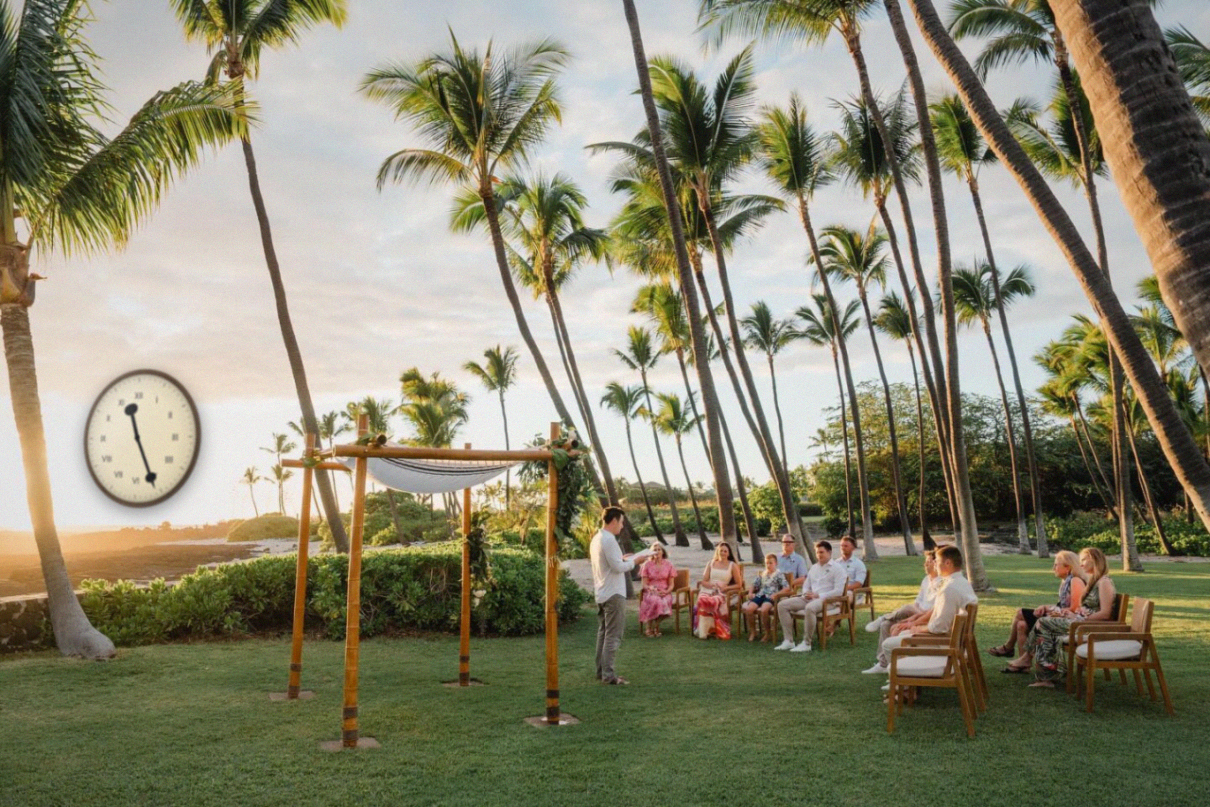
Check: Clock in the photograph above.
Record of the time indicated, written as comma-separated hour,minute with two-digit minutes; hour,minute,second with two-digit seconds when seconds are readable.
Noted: 11,26
